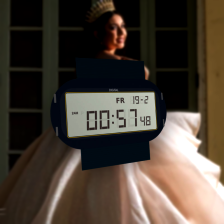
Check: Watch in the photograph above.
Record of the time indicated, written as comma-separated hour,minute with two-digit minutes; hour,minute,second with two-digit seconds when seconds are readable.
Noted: 0,57,48
